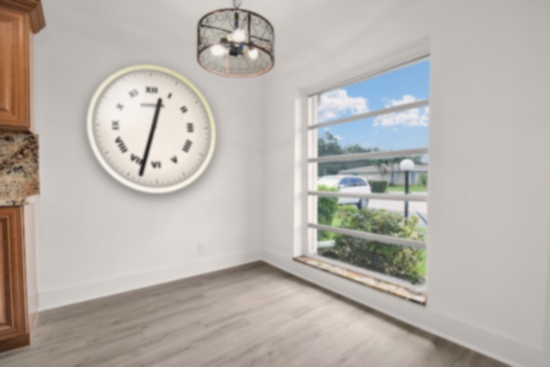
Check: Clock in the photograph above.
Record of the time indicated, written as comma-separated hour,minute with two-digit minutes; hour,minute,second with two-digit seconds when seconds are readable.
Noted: 12,33
